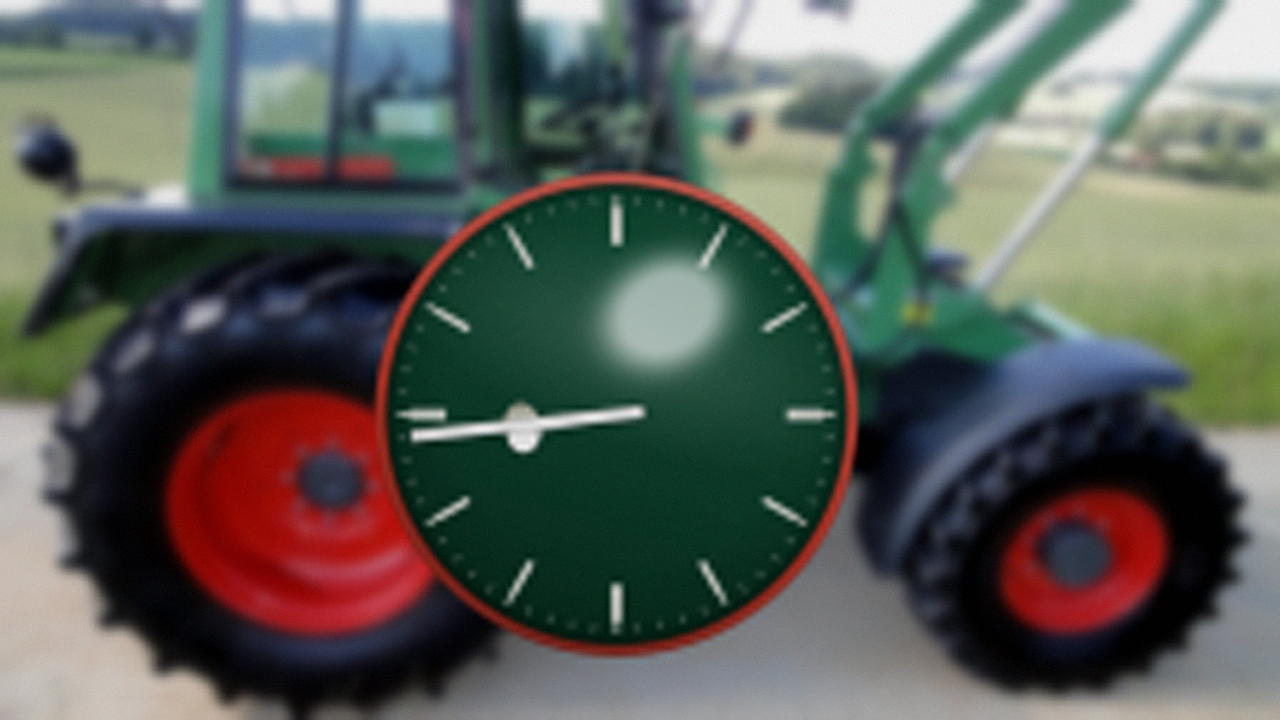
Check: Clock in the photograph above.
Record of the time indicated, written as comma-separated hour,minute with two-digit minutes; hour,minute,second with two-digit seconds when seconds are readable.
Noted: 8,44
